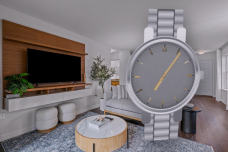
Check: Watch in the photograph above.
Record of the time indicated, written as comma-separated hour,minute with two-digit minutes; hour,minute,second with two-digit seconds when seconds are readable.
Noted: 7,06
